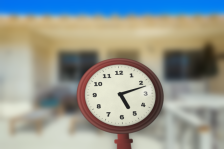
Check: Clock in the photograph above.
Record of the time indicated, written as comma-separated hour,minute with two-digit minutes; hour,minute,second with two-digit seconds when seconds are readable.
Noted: 5,12
